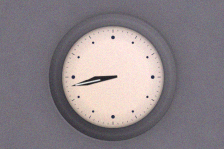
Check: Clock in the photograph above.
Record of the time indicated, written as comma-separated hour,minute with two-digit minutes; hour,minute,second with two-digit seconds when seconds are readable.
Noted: 8,43
